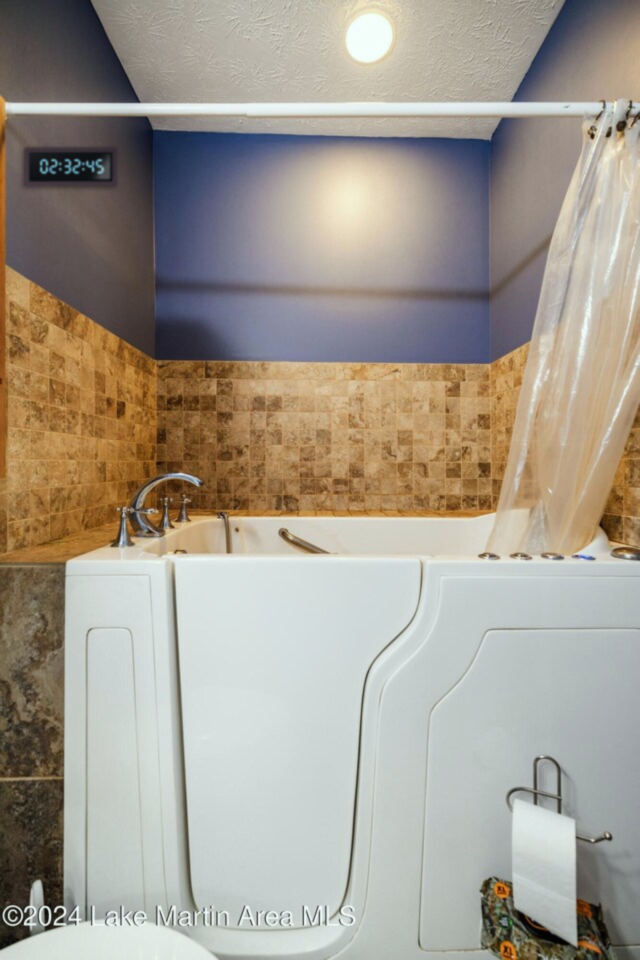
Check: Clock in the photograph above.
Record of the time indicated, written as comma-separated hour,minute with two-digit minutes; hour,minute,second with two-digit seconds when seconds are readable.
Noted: 2,32,45
